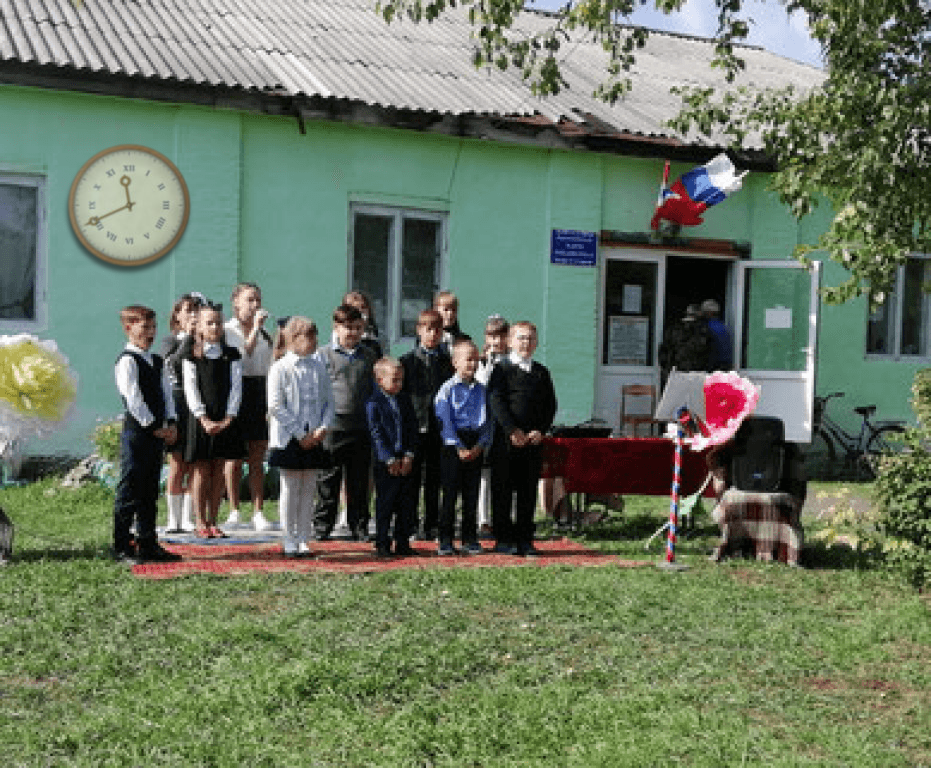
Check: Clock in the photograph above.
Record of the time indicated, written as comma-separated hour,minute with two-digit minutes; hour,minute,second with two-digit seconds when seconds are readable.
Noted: 11,41
